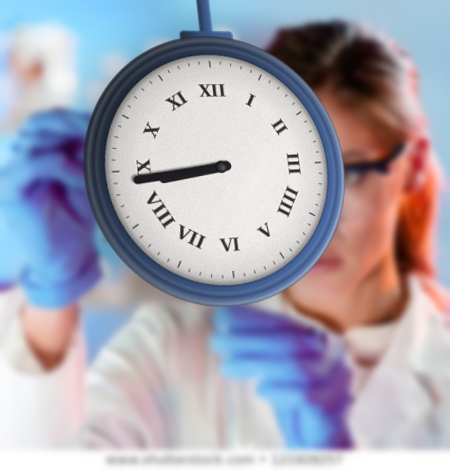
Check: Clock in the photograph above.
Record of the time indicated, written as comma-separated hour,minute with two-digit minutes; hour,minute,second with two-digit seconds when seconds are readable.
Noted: 8,44
